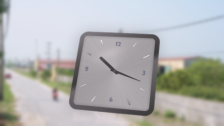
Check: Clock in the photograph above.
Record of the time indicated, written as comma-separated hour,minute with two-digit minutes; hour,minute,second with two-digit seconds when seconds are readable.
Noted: 10,18
